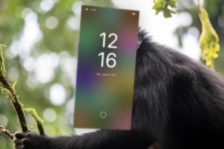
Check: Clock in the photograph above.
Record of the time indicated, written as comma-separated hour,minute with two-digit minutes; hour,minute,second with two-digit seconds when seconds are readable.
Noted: 12,16
